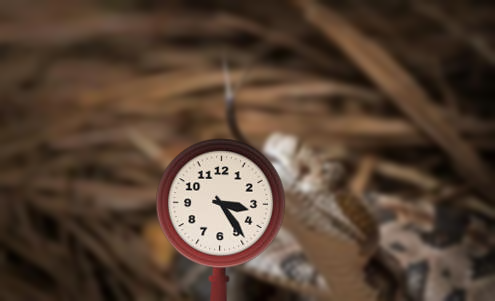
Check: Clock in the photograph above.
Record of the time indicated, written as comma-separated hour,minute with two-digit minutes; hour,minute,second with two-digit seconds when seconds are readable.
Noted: 3,24
